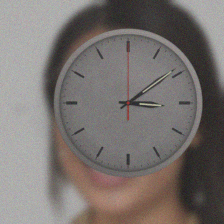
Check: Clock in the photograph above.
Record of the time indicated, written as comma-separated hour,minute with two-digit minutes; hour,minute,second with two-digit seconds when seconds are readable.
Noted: 3,09,00
